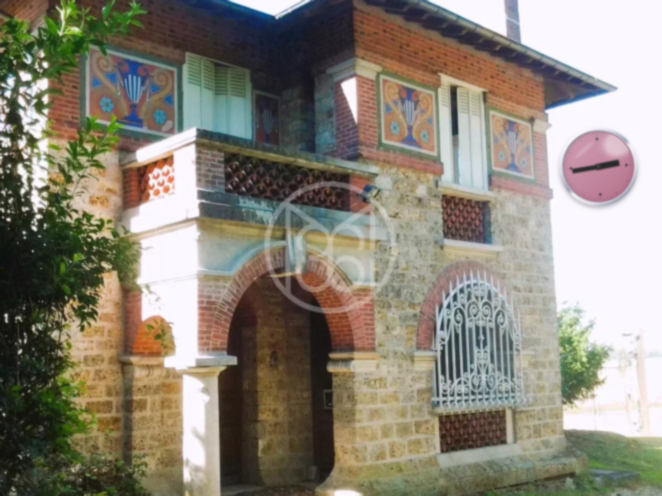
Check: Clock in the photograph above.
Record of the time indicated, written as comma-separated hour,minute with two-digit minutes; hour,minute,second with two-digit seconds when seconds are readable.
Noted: 2,44
